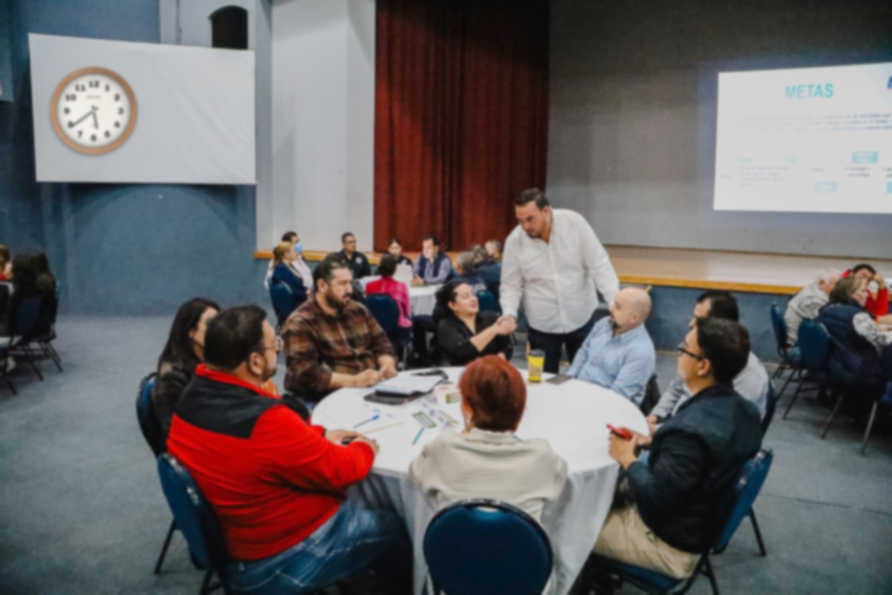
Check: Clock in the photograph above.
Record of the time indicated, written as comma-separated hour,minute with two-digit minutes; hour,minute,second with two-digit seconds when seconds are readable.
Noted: 5,39
